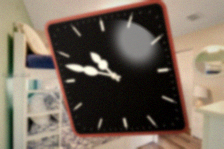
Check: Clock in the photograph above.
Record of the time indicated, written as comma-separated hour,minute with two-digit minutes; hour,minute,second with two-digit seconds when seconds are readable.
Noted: 10,48
